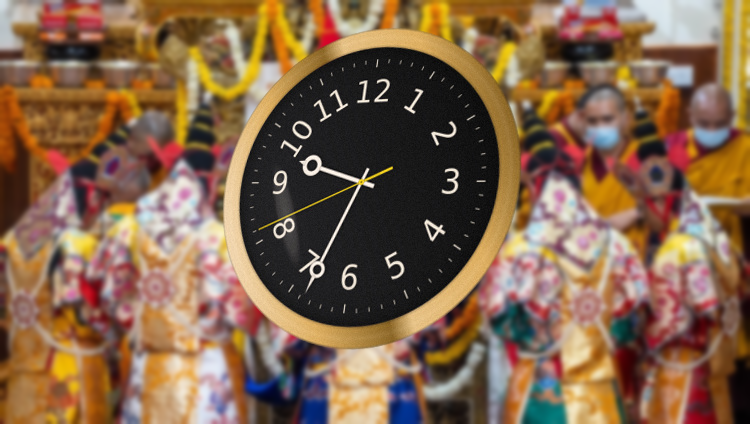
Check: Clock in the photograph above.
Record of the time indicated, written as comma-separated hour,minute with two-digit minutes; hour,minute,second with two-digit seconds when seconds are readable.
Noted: 9,33,41
